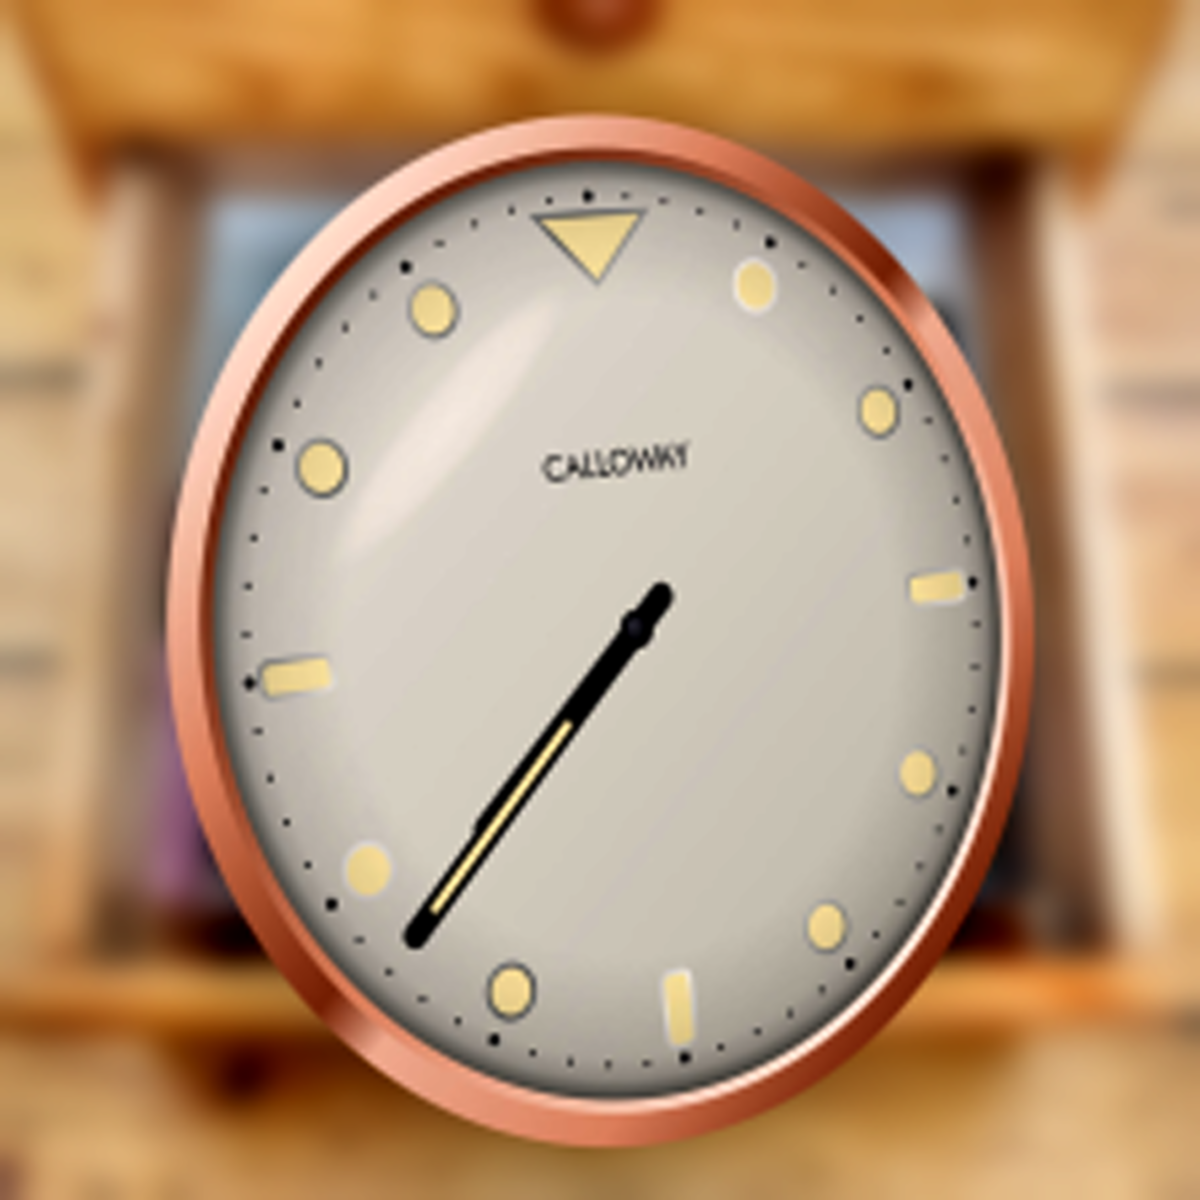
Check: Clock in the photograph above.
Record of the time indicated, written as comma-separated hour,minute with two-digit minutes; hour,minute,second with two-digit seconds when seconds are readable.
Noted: 7,38
